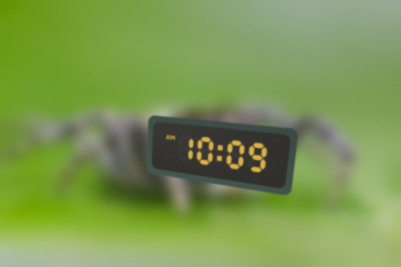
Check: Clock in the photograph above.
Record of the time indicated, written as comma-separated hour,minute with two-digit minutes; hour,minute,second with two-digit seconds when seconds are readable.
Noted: 10,09
